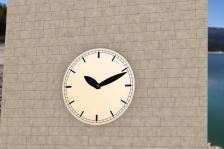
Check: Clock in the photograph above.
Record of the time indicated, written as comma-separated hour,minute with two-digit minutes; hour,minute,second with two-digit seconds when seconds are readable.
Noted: 10,11
